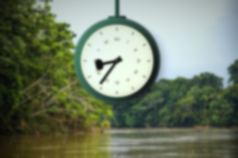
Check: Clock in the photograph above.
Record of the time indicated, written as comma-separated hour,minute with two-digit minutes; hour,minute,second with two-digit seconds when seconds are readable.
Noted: 8,36
